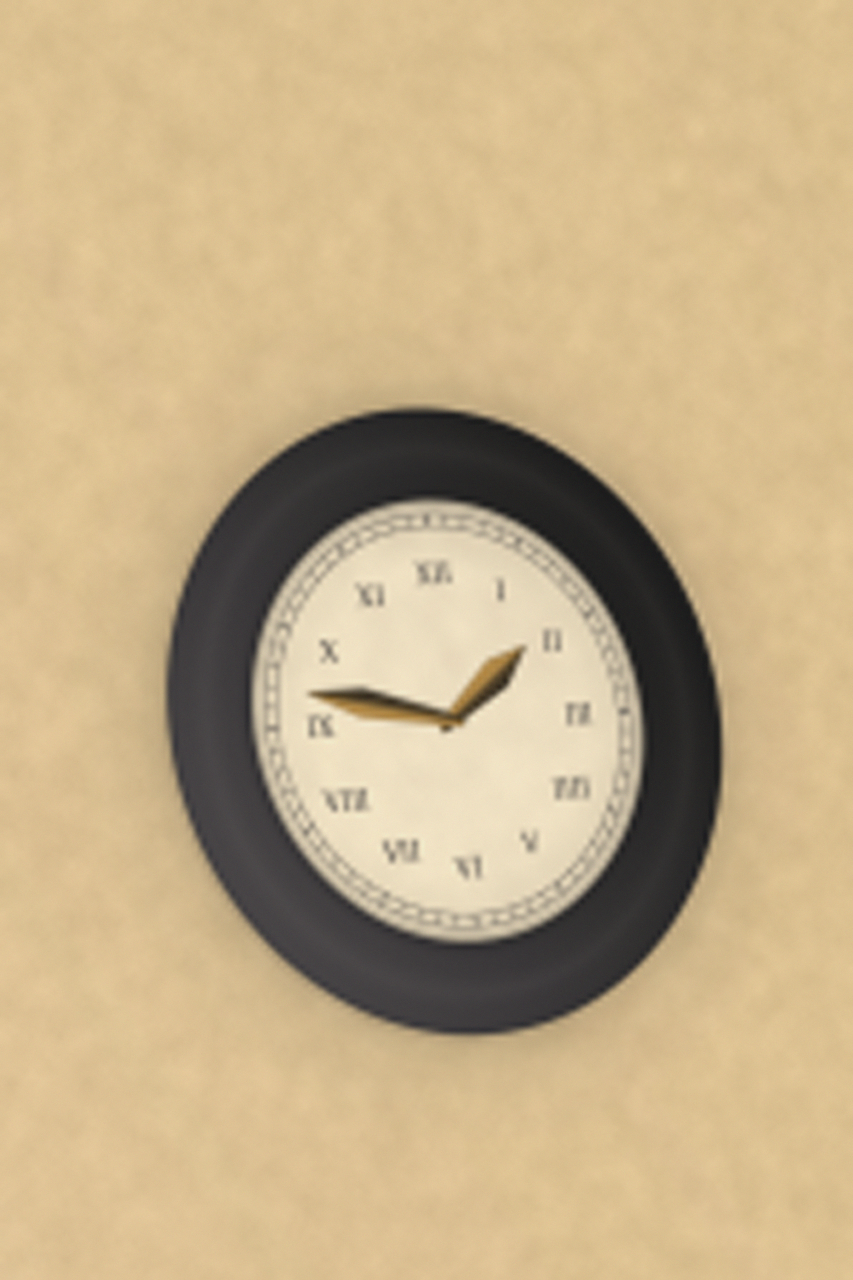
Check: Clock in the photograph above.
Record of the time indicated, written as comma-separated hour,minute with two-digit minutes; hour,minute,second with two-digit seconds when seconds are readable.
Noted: 1,47
